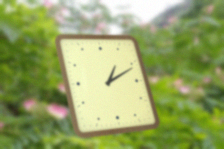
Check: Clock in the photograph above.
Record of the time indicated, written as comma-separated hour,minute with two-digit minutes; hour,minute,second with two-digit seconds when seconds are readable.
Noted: 1,11
